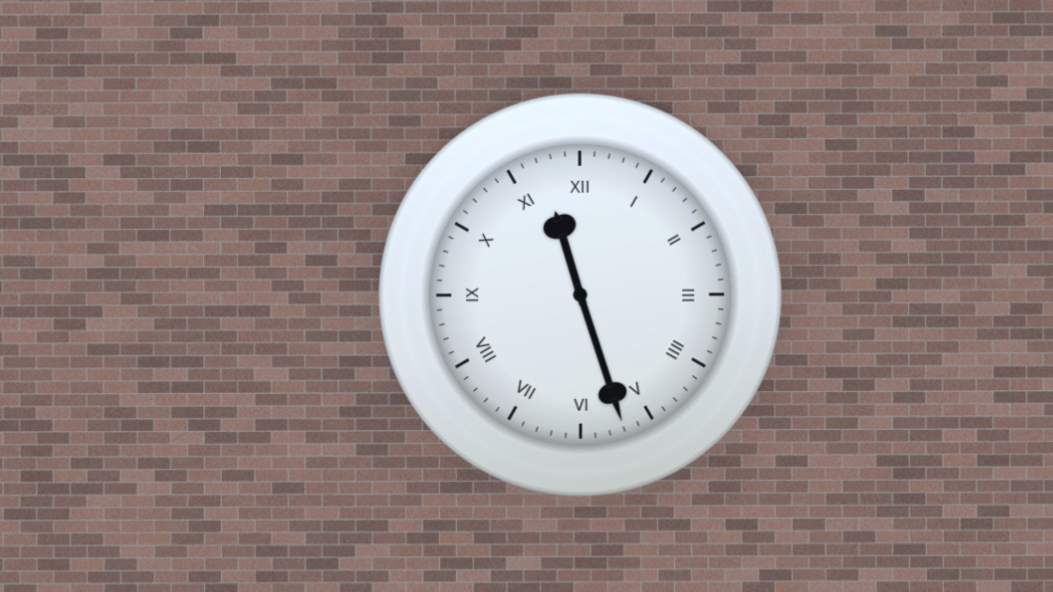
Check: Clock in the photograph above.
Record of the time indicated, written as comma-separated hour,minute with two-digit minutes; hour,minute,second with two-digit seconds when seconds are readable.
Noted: 11,27
